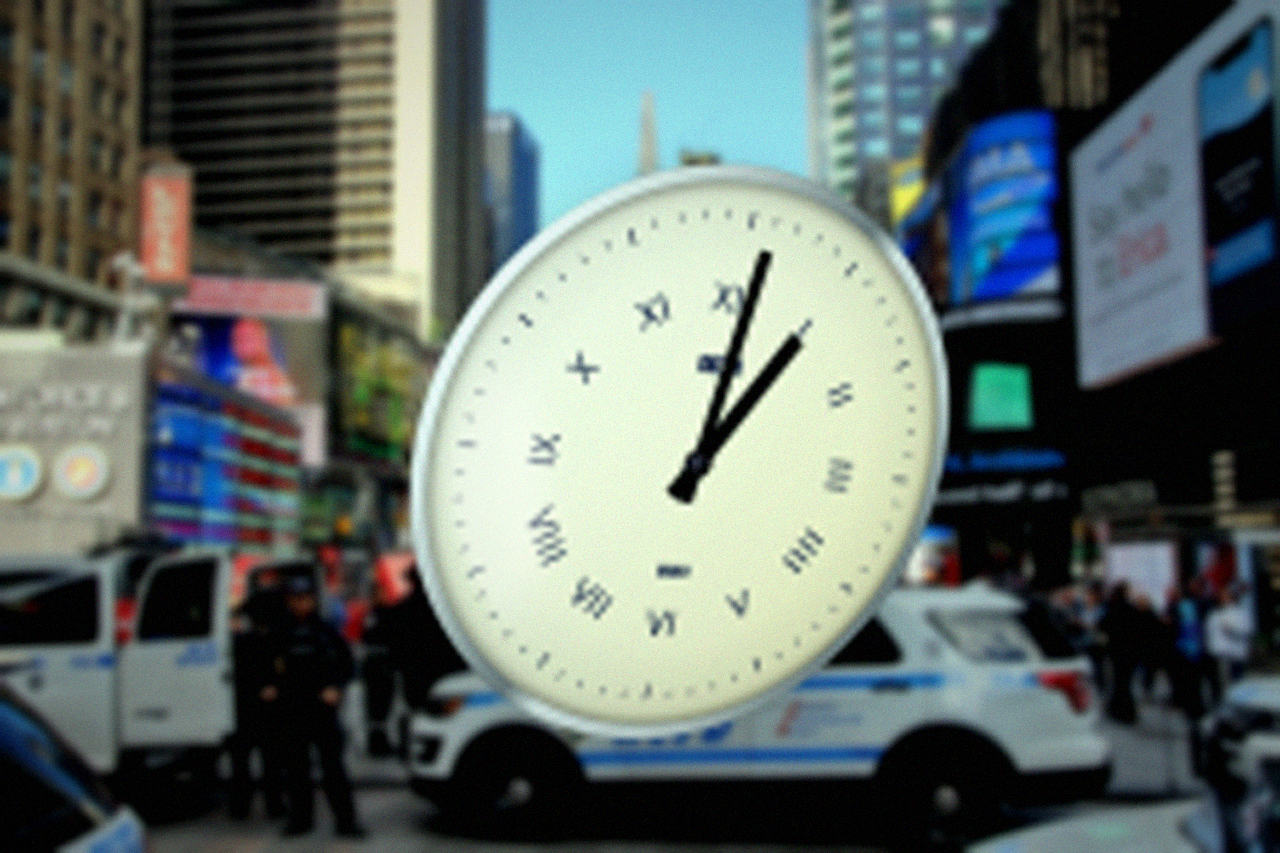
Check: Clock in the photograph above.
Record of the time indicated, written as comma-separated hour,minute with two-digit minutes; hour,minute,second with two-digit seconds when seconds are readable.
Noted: 1,01
